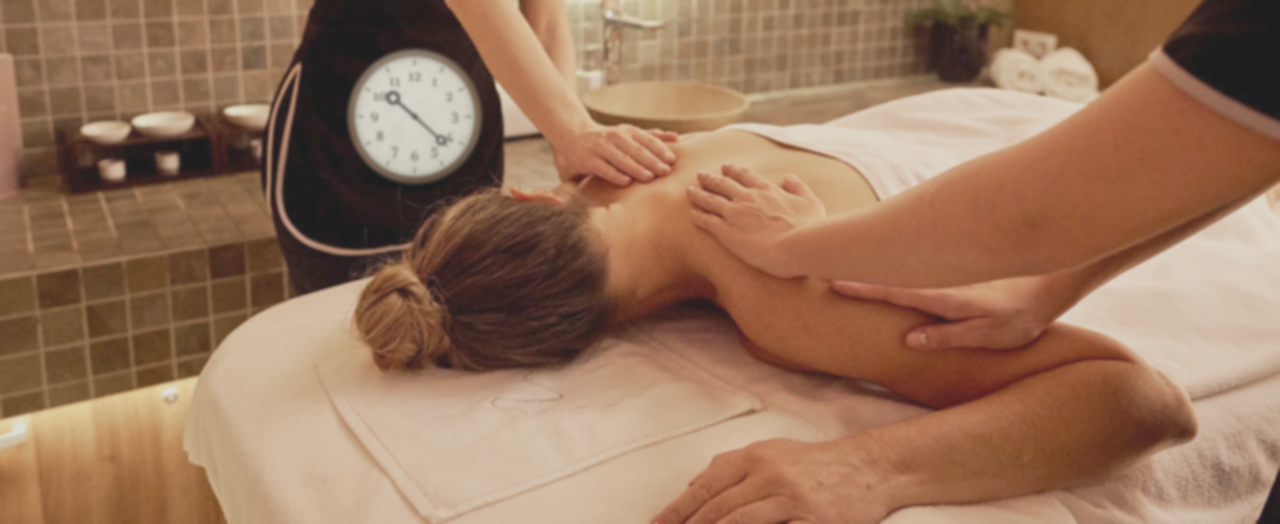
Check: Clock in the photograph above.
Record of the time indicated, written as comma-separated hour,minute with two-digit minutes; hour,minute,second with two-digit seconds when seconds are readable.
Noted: 10,22
